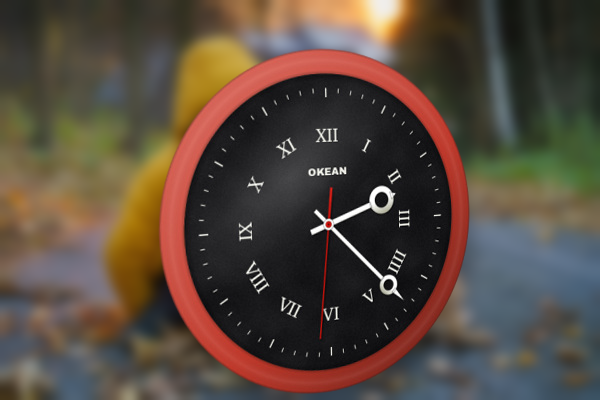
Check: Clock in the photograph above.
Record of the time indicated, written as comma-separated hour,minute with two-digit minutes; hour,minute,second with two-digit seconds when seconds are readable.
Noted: 2,22,31
